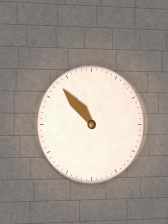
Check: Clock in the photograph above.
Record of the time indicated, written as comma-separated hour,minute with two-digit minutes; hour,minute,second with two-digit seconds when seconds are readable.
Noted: 10,53
